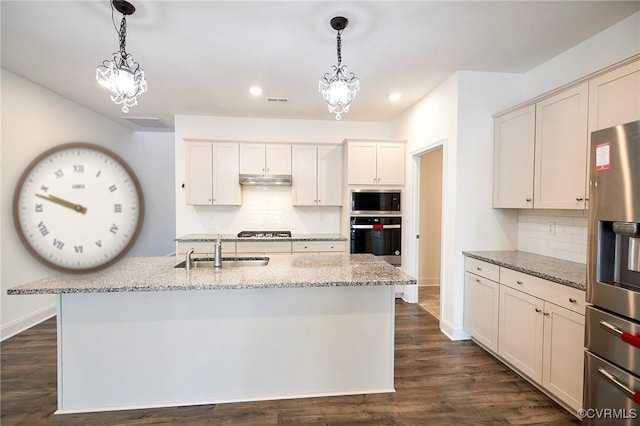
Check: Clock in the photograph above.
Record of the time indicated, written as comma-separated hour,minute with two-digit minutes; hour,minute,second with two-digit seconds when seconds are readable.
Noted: 9,48
